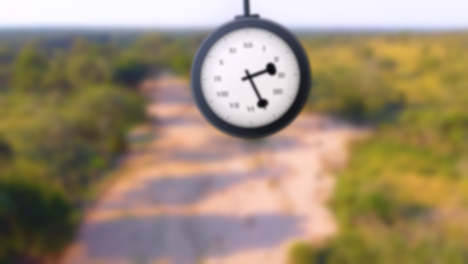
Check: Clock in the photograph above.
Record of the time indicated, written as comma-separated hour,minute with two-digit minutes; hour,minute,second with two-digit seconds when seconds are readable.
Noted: 2,26
